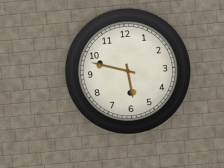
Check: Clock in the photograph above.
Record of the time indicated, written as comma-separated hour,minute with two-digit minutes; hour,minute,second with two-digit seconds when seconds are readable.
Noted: 5,48
